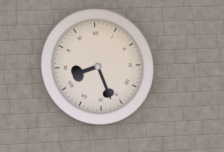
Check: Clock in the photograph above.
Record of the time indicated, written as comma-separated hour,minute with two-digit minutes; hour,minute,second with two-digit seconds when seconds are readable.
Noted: 8,27
